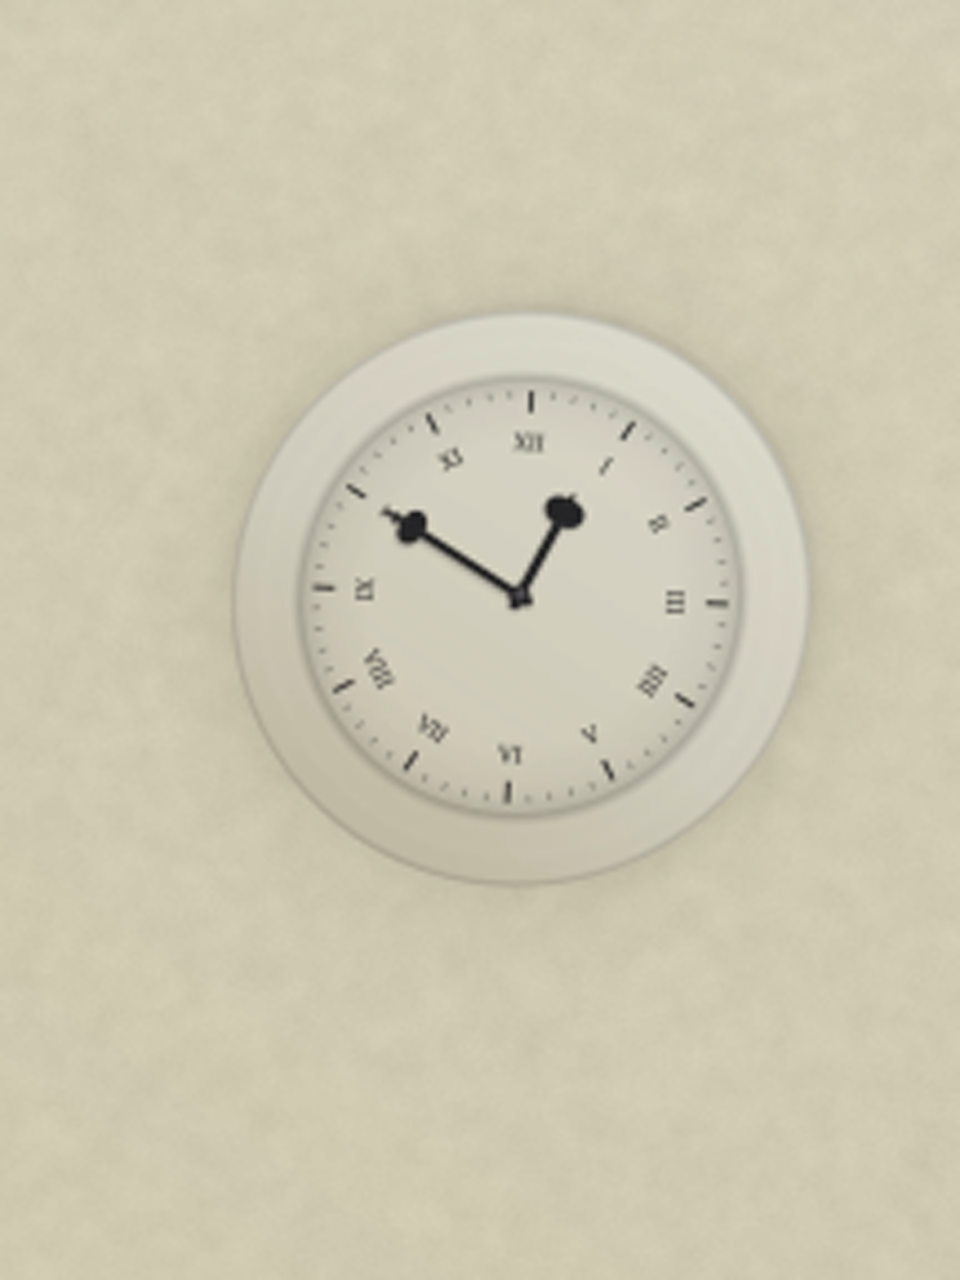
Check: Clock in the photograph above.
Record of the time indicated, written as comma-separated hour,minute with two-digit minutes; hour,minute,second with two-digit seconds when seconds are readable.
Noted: 12,50
